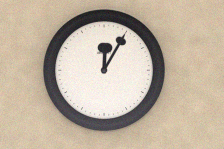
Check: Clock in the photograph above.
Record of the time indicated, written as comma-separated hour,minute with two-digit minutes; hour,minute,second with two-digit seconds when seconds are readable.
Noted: 12,05
